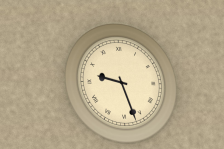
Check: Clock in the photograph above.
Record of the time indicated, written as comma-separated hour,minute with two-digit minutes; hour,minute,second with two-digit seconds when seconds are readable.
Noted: 9,27
